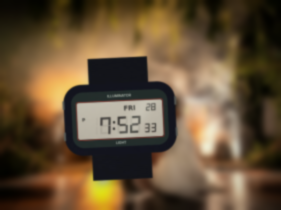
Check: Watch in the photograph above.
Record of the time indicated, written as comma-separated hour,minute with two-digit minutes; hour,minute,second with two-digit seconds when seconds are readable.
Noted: 7,52
